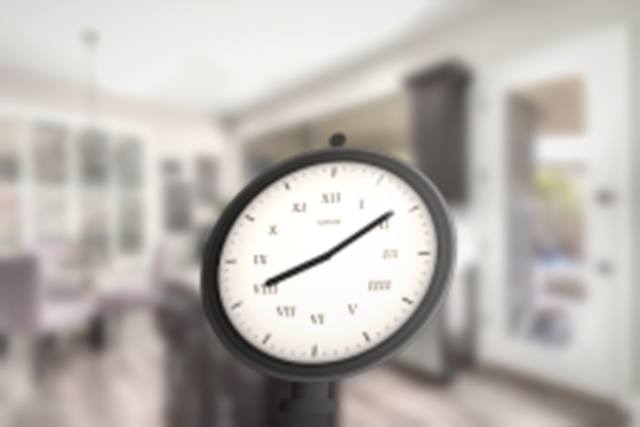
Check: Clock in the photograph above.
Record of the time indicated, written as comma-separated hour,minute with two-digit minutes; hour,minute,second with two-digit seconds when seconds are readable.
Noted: 8,09
